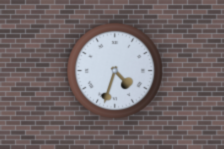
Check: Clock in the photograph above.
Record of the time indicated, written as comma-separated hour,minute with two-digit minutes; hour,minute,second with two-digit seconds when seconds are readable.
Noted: 4,33
